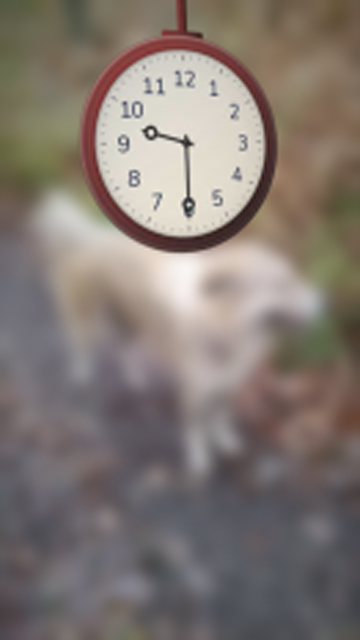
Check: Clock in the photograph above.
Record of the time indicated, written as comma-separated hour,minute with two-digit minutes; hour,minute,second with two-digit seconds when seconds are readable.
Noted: 9,30
